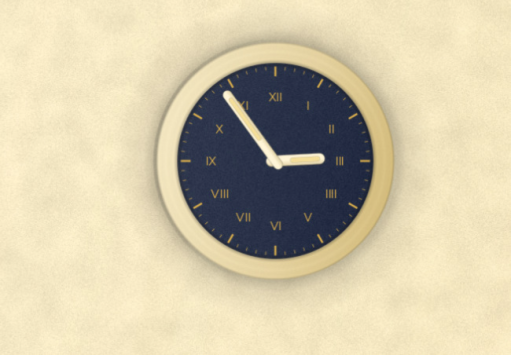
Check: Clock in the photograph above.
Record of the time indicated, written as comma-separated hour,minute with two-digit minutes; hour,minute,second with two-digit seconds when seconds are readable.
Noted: 2,54
